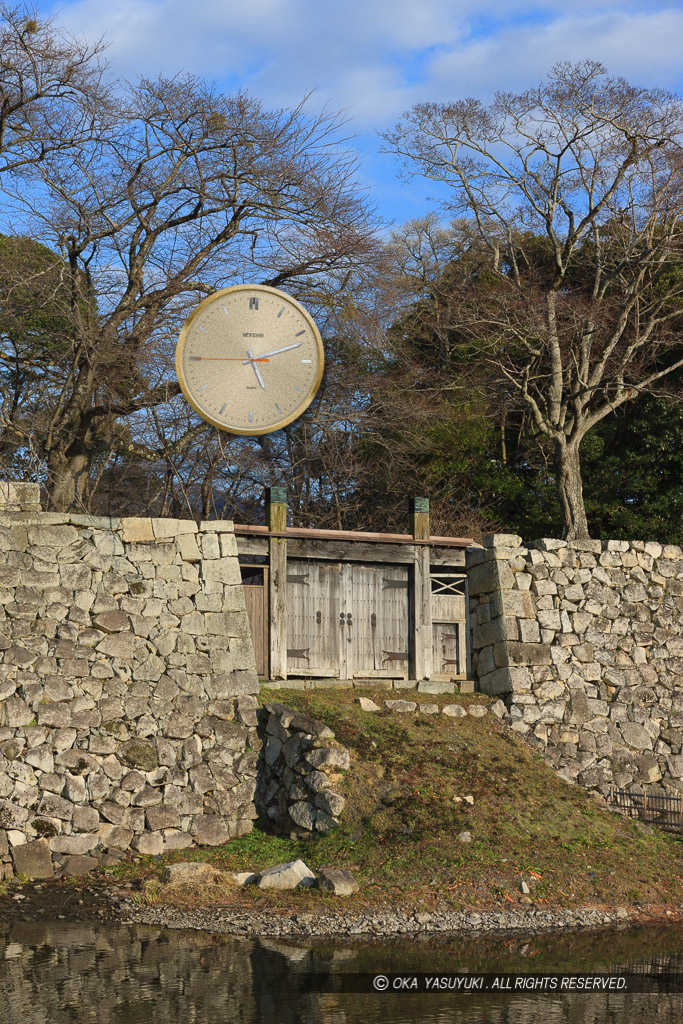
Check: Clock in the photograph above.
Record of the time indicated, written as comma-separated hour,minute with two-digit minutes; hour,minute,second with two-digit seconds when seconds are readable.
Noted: 5,11,45
